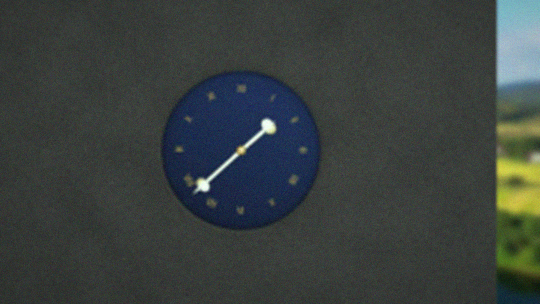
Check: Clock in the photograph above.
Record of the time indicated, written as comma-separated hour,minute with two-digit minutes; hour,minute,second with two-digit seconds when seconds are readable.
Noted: 1,38
